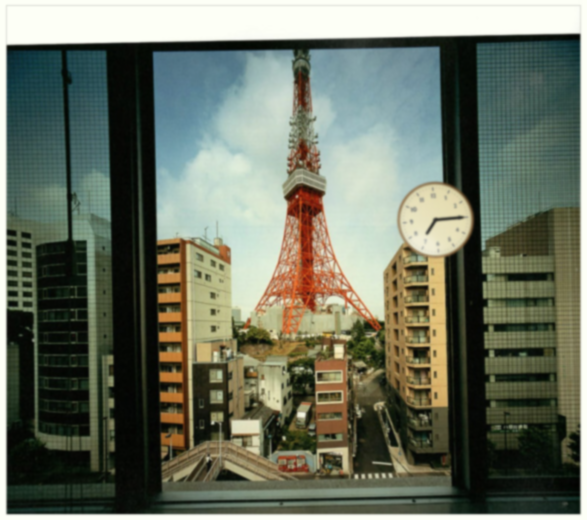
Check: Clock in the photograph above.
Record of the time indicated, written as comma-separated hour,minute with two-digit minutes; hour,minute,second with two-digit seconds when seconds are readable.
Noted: 7,15
